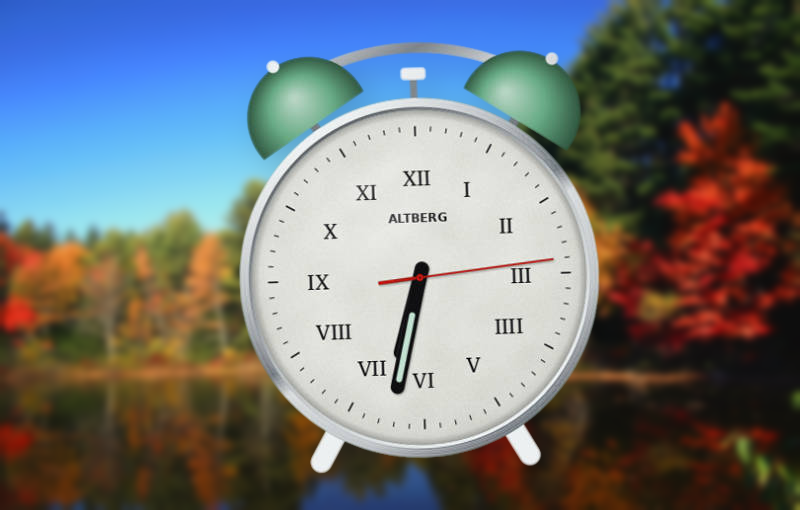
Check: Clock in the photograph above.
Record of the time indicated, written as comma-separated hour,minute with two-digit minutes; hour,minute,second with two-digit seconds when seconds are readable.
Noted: 6,32,14
